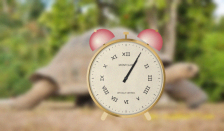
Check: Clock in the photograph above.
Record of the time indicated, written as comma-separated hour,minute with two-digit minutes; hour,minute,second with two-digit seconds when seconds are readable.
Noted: 1,05
